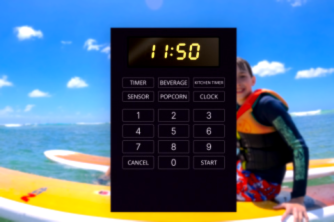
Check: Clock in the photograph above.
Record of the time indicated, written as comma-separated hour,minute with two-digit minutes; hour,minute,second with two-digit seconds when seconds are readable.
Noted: 11,50
